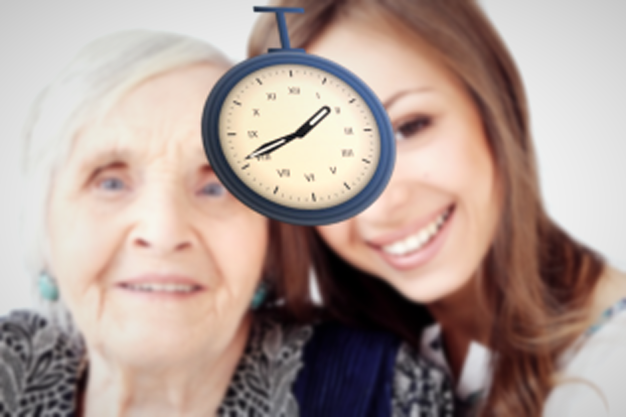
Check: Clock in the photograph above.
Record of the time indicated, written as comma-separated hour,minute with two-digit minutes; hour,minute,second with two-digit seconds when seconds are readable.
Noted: 1,41
